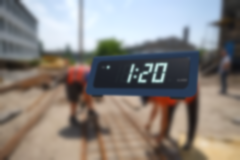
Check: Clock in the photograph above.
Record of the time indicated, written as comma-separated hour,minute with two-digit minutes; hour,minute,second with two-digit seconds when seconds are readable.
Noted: 1,20
